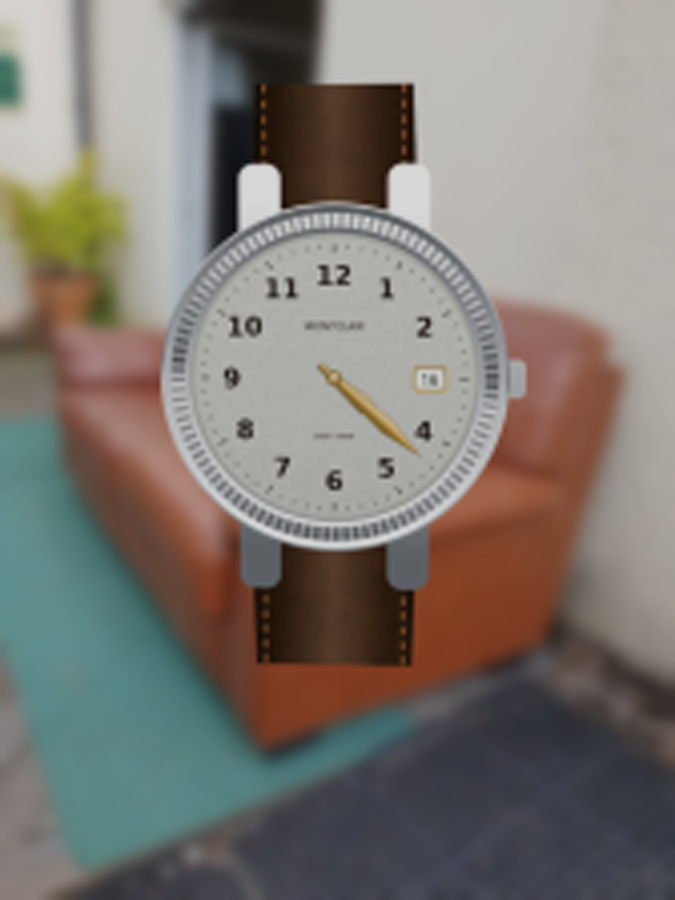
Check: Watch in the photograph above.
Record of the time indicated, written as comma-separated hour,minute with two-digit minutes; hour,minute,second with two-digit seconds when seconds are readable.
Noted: 4,22
